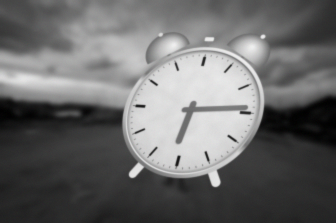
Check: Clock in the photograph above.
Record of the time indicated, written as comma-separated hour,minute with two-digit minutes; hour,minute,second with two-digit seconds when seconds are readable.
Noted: 6,14
